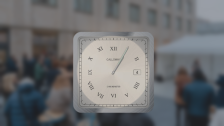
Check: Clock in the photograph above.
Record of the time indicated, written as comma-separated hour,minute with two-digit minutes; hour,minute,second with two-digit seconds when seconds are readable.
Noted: 1,05
